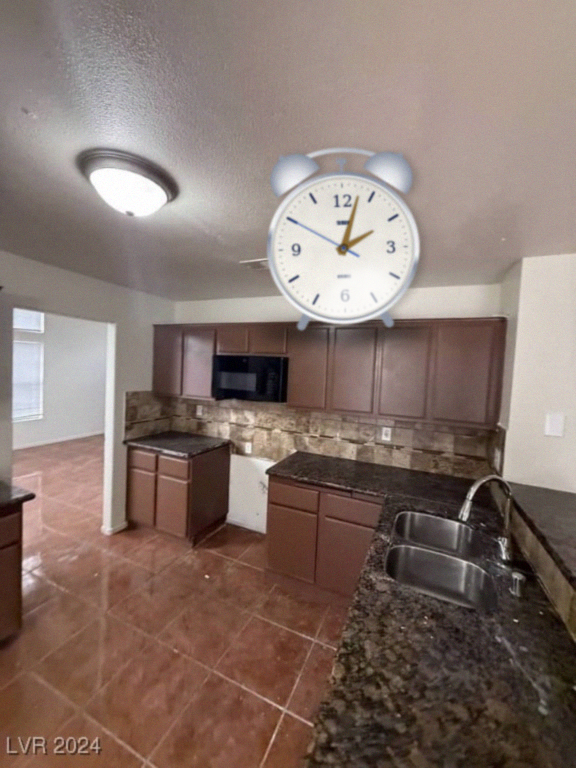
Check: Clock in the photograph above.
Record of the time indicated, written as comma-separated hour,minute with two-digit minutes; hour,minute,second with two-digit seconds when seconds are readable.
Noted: 2,02,50
